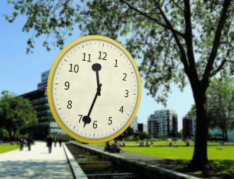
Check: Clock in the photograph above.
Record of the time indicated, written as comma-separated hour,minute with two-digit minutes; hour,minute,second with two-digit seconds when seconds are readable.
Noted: 11,33
